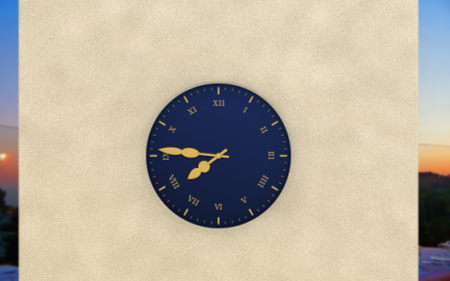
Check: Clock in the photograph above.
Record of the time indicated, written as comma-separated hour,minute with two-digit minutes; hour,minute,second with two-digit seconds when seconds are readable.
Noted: 7,46
